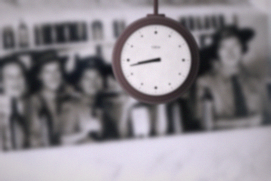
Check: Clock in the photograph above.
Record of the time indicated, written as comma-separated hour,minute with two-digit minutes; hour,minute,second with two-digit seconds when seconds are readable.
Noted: 8,43
